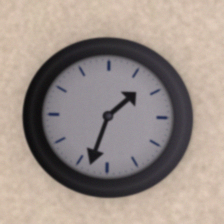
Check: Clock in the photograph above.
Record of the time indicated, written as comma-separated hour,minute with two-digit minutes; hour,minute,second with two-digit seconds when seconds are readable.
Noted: 1,33
